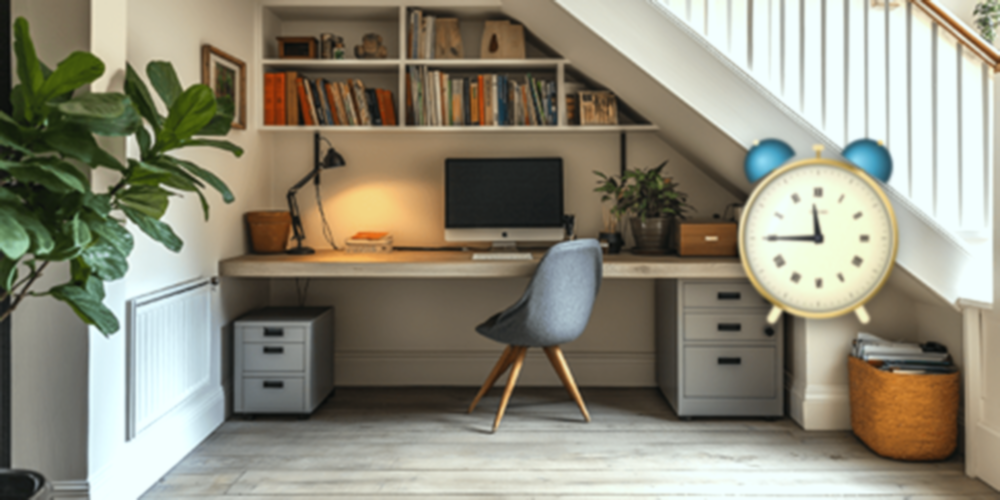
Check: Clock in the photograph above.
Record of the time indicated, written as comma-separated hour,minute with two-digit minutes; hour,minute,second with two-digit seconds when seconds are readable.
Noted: 11,45
